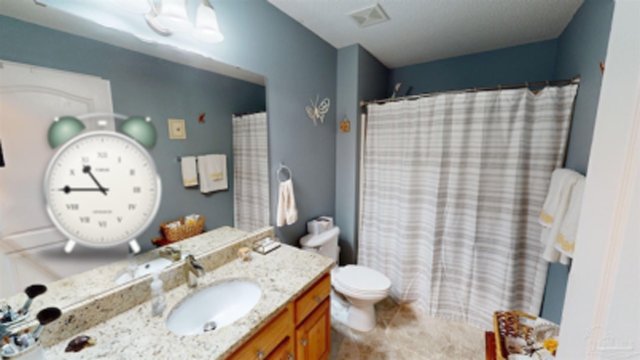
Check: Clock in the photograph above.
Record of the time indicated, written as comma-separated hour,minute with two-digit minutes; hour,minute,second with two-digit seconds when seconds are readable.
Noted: 10,45
